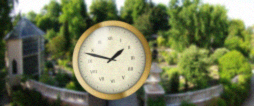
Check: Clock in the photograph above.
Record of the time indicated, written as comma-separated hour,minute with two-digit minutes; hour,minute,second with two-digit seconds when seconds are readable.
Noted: 1,48
